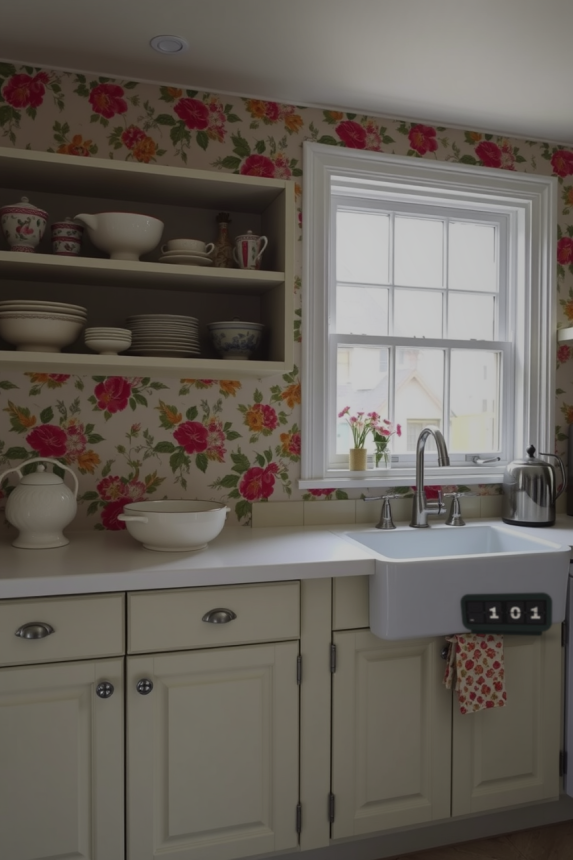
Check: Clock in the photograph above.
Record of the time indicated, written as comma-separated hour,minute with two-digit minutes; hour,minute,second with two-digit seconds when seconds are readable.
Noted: 1,01
